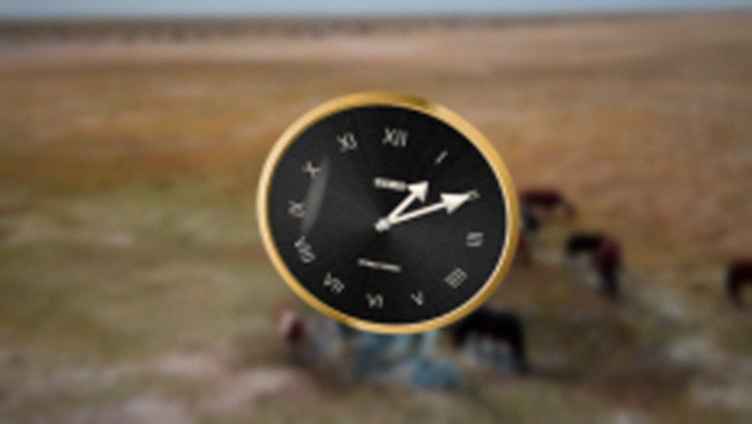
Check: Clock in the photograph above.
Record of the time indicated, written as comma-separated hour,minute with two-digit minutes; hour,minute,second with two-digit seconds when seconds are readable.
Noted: 1,10
